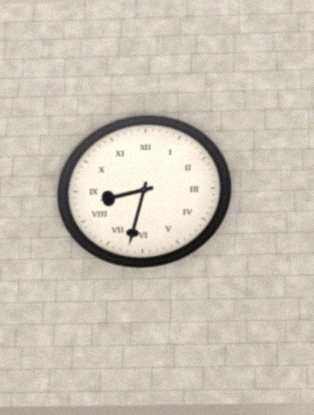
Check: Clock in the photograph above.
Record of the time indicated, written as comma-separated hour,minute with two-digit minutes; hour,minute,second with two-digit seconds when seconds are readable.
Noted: 8,32
